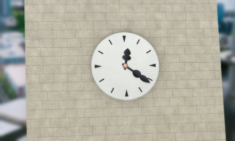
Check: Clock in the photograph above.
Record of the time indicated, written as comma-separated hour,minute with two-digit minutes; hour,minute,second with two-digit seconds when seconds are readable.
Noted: 12,21
